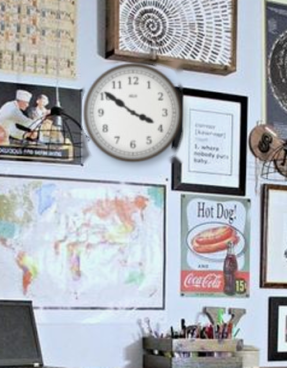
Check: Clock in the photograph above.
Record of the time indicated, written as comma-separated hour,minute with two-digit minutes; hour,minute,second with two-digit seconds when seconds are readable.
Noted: 3,51
